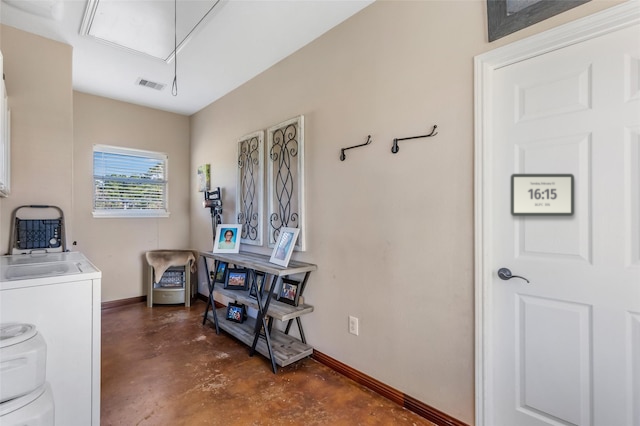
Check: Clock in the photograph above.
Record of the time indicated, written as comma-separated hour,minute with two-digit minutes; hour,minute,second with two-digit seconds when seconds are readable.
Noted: 16,15
